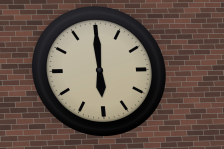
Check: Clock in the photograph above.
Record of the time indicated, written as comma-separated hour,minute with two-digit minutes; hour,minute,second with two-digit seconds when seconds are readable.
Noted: 6,00
